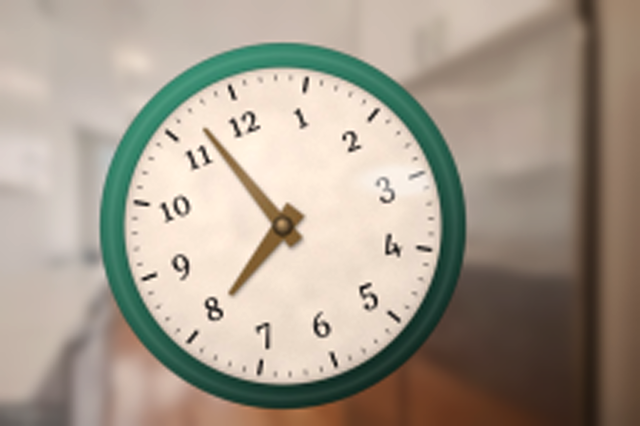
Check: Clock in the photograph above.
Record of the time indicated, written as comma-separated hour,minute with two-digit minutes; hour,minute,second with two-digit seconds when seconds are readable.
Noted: 7,57
